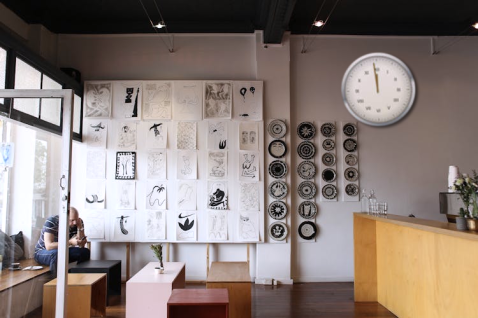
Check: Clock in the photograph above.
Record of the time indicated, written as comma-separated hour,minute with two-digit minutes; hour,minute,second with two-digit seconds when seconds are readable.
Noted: 11,59
